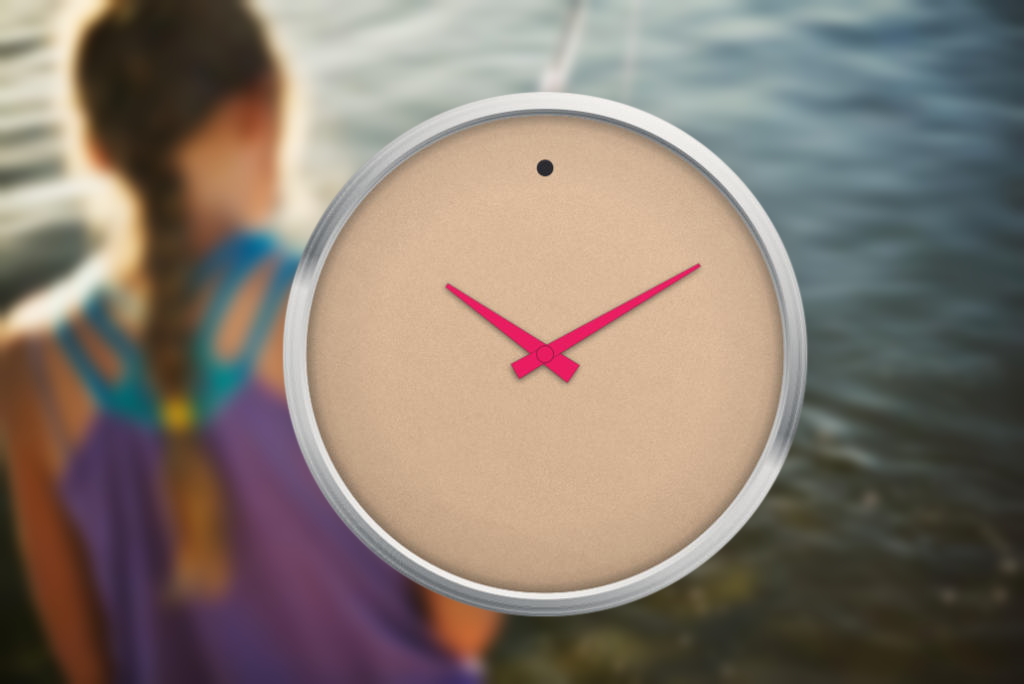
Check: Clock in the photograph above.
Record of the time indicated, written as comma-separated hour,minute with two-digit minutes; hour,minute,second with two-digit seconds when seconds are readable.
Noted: 10,10
